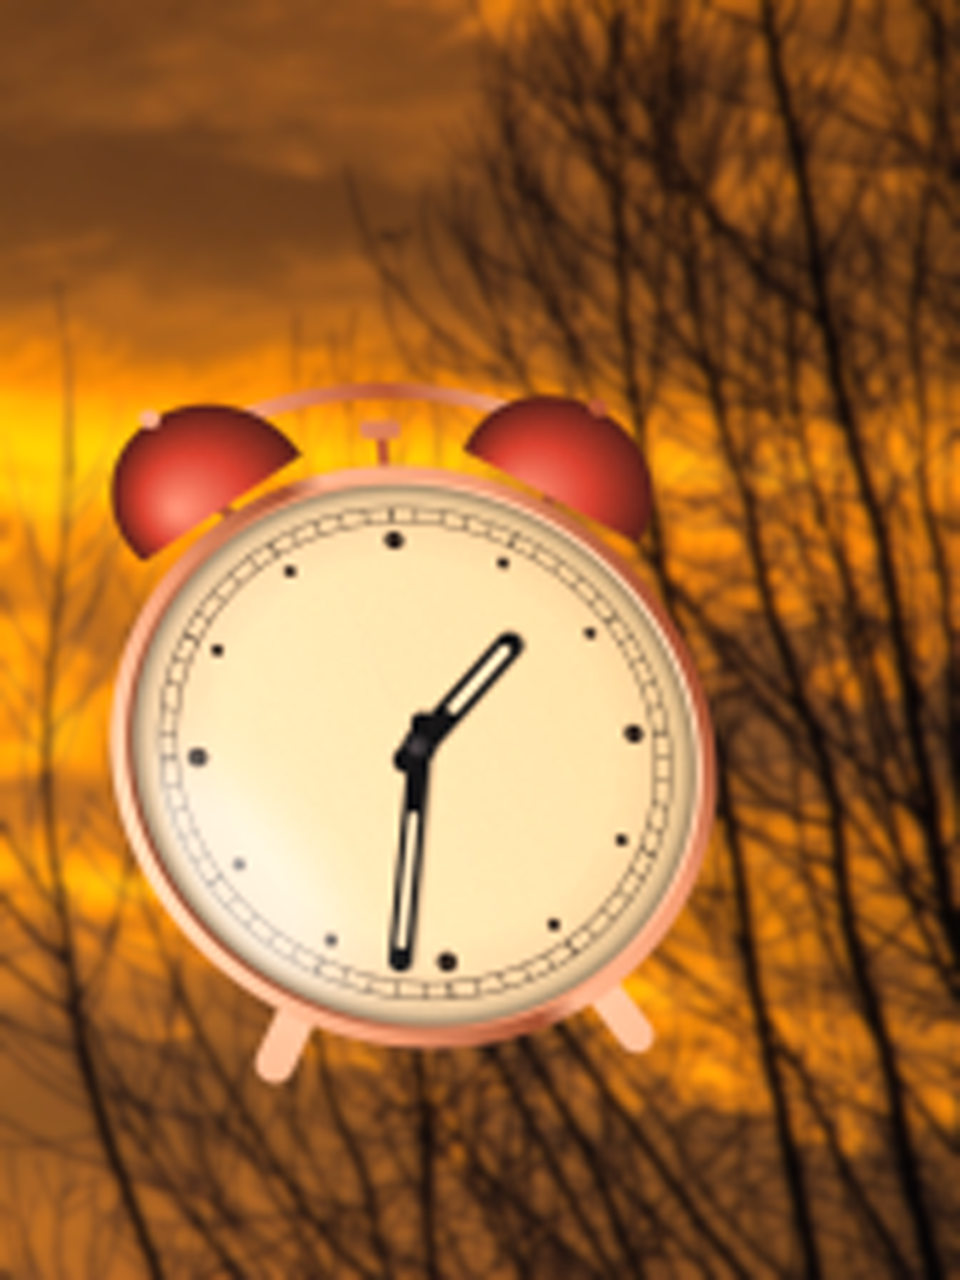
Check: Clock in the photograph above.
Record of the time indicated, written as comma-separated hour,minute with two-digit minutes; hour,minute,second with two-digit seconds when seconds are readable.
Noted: 1,32
